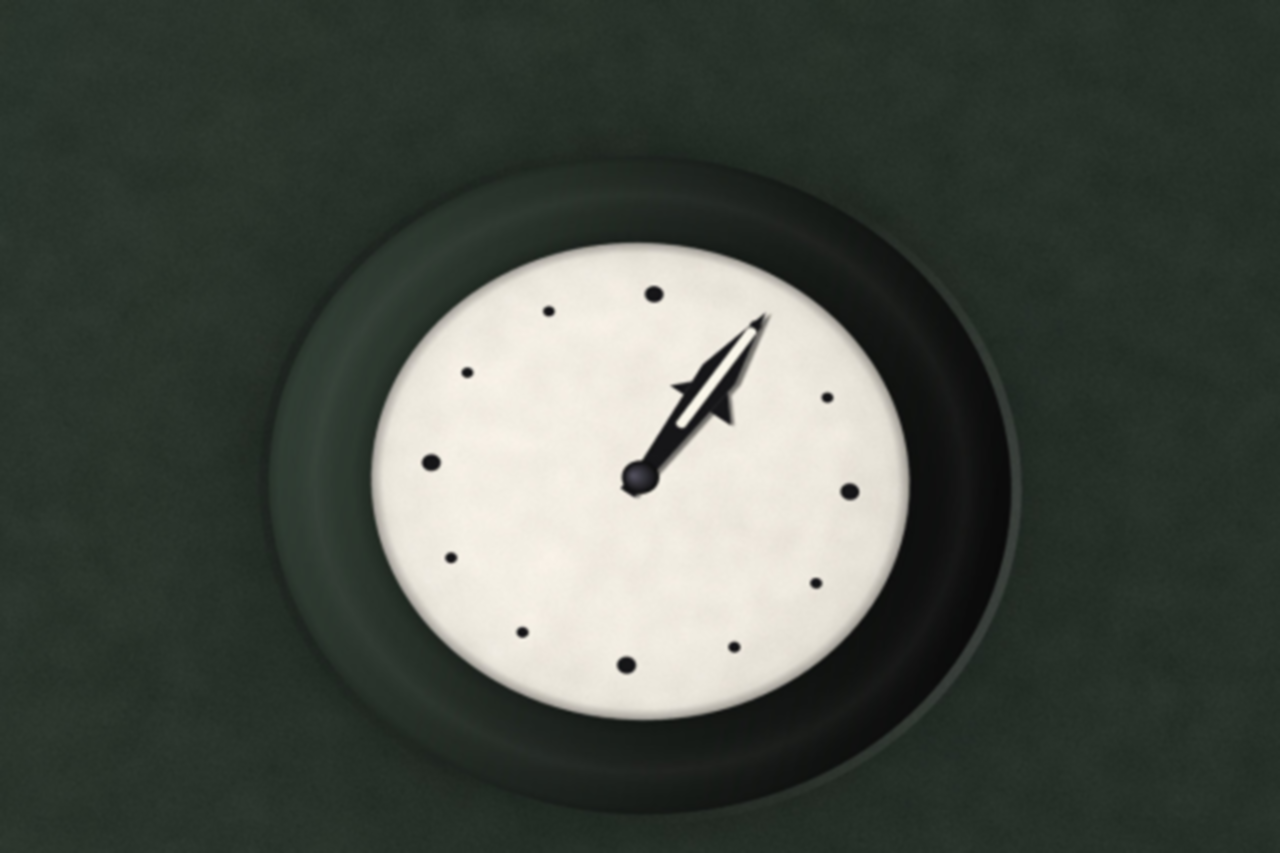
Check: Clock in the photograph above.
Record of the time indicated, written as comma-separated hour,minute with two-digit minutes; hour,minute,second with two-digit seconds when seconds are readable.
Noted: 1,05
